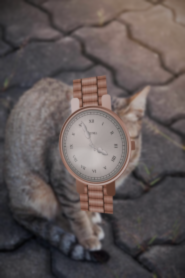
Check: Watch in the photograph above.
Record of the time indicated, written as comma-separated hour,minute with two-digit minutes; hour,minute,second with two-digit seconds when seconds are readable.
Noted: 3,56
